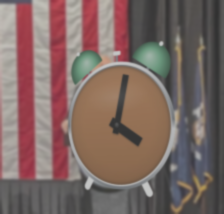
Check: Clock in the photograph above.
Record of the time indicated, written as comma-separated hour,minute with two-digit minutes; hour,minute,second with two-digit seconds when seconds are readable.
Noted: 4,02
